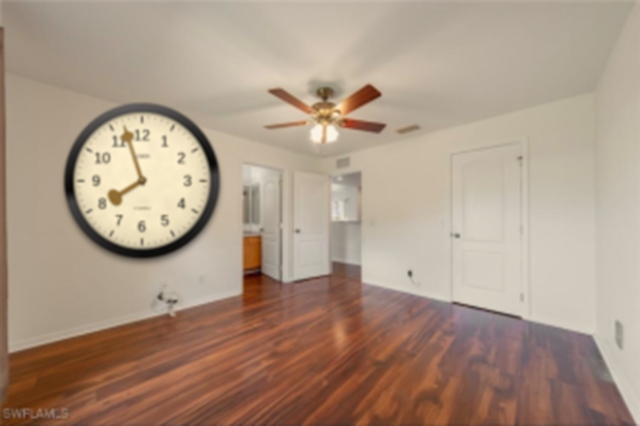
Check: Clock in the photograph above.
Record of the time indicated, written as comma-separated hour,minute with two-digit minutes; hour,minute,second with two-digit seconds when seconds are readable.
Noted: 7,57
